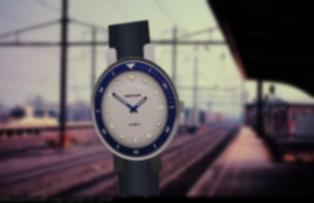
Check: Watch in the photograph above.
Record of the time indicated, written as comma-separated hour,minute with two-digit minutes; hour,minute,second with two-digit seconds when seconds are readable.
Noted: 1,51
